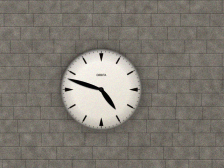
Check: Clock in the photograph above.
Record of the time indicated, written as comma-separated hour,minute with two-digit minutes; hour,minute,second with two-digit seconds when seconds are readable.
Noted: 4,48
